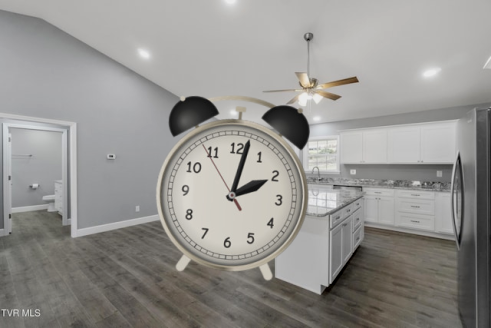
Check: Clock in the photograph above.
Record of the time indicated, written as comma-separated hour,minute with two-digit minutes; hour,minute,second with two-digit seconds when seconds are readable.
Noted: 2,01,54
